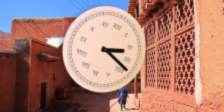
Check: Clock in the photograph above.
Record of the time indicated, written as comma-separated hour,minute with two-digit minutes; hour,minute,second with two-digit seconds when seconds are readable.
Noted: 2,18
